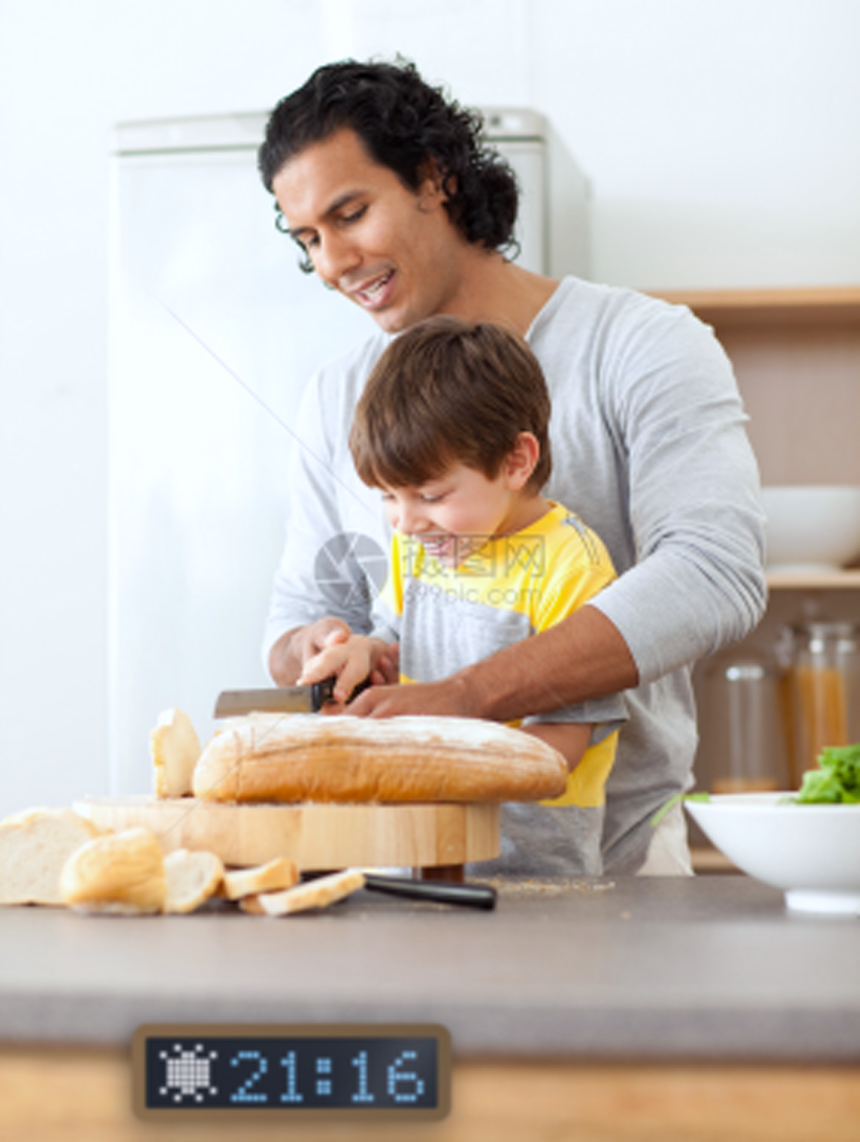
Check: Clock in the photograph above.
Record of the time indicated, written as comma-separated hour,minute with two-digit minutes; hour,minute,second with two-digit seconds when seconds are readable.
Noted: 21,16
